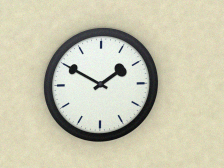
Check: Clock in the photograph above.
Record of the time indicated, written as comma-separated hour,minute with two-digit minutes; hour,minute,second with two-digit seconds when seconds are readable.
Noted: 1,50
